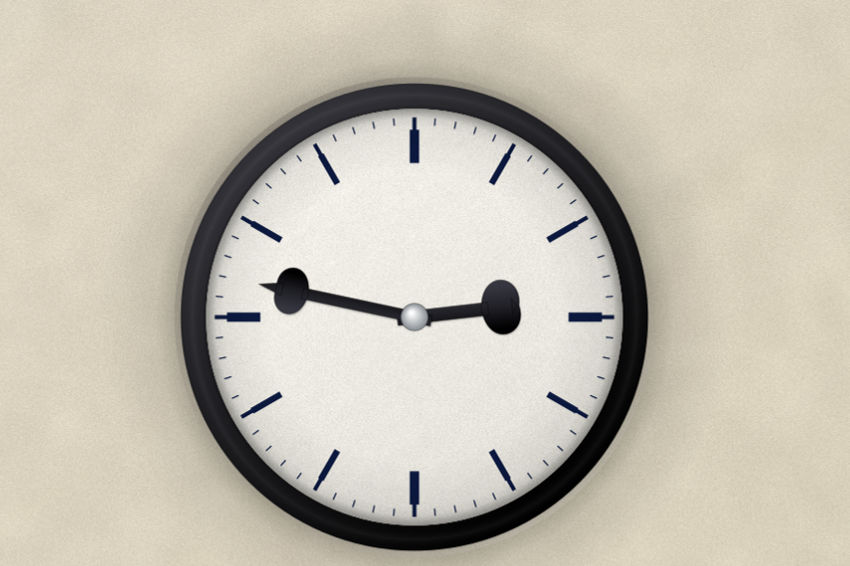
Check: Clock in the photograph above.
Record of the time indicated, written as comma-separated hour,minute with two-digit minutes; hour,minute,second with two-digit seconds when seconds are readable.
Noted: 2,47
